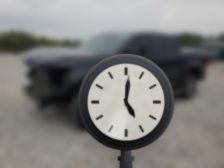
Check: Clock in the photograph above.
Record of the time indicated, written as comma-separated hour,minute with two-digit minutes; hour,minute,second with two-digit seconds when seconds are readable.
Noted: 5,01
